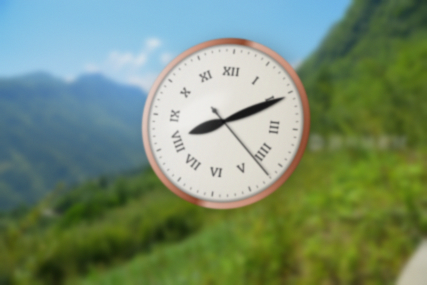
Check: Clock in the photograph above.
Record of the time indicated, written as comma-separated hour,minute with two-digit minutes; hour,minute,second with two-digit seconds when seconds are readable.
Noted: 8,10,22
